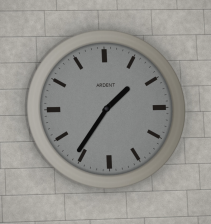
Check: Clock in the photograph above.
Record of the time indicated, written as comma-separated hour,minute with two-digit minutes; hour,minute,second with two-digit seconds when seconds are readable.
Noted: 1,36
